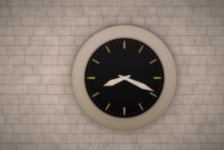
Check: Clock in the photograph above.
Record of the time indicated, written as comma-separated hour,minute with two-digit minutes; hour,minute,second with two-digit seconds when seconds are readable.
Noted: 8,19
